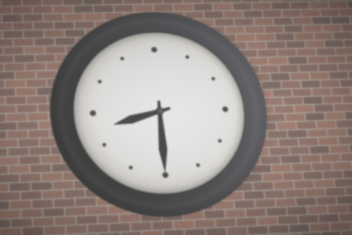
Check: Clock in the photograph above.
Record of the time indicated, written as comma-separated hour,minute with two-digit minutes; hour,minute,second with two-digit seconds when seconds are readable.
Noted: 8,30
